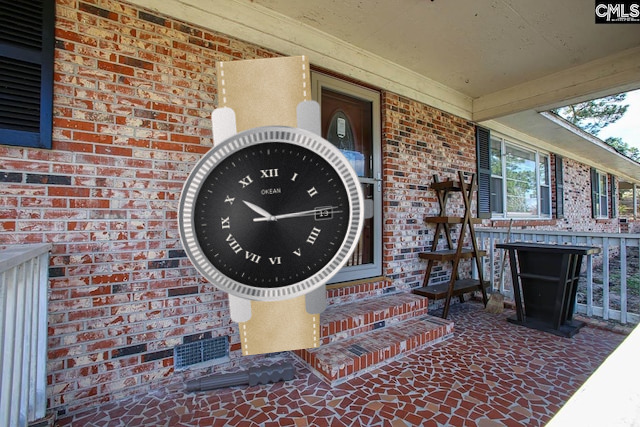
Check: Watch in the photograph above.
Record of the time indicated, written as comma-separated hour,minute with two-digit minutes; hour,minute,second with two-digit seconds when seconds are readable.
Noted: 10,14,15
